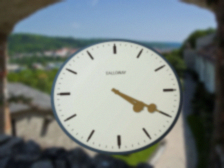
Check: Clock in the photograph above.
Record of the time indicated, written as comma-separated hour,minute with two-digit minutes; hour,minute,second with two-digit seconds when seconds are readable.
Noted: 4,20
